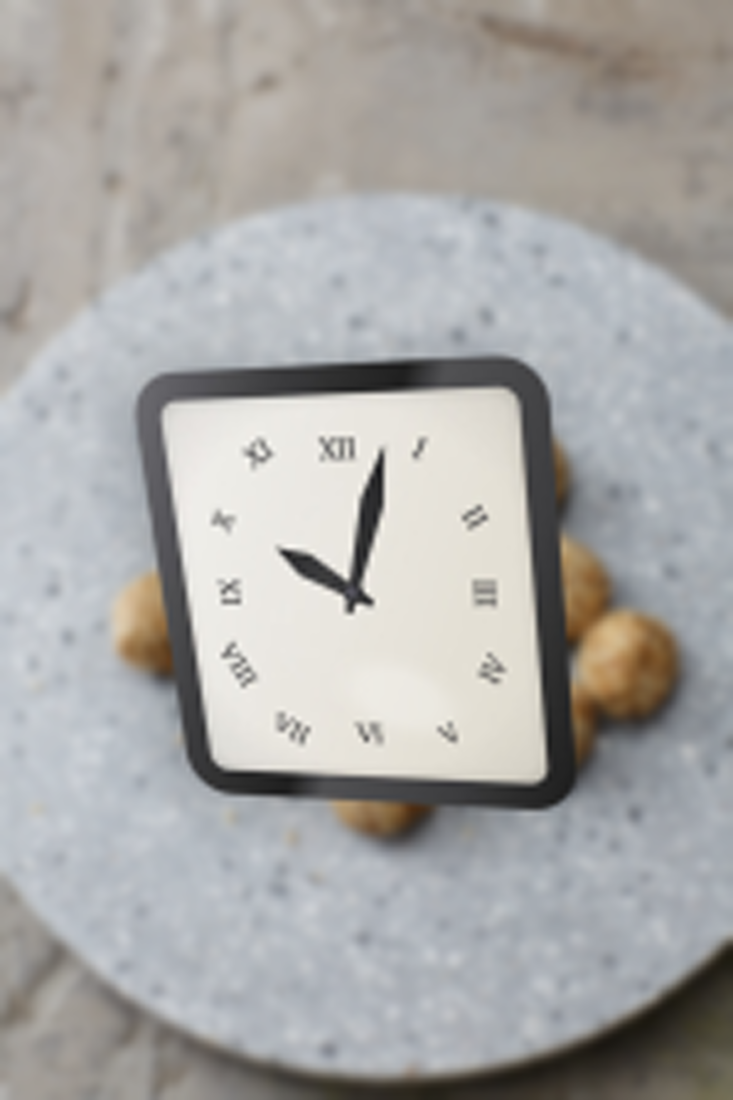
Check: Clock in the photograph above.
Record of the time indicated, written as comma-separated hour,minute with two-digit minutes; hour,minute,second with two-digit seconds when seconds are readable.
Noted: 10,03
